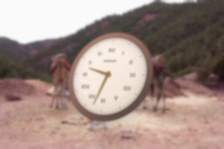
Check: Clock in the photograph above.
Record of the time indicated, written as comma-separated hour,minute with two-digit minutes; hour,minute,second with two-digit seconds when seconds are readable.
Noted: 9,33
